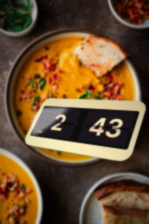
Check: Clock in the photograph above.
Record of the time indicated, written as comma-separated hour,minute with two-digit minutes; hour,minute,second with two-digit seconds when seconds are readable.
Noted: 2,43
